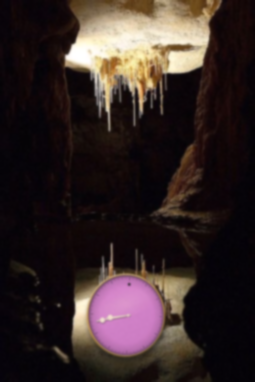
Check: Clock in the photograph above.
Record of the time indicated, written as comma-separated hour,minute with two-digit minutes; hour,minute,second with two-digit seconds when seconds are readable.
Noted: 8,43
